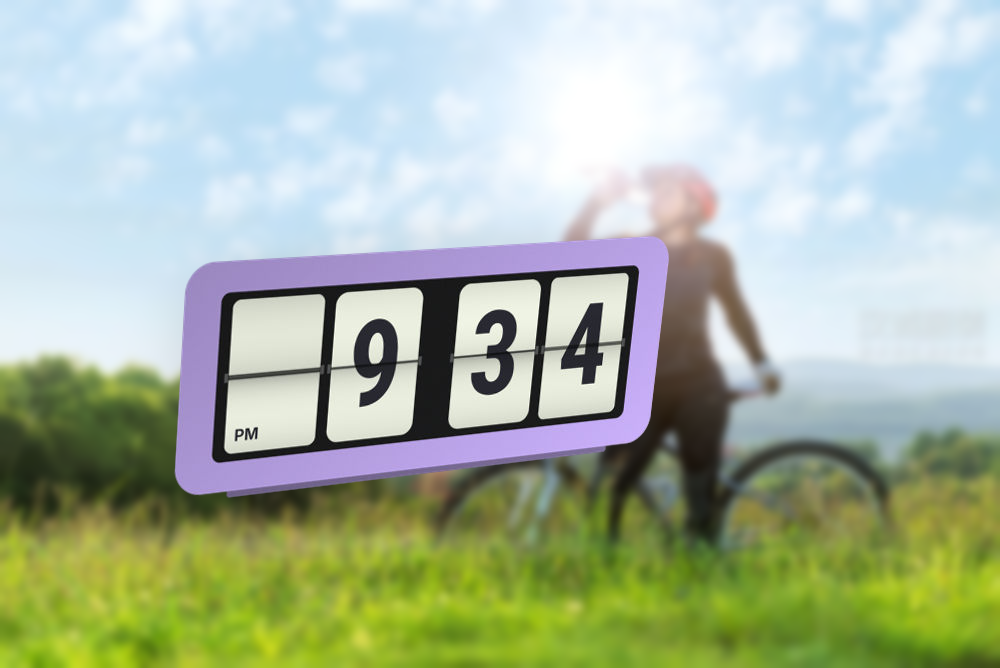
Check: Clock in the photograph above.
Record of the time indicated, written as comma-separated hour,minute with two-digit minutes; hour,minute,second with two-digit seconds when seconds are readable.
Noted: 9,34
